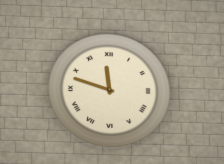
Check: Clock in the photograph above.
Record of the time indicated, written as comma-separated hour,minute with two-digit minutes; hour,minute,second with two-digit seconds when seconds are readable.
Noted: 11,48
